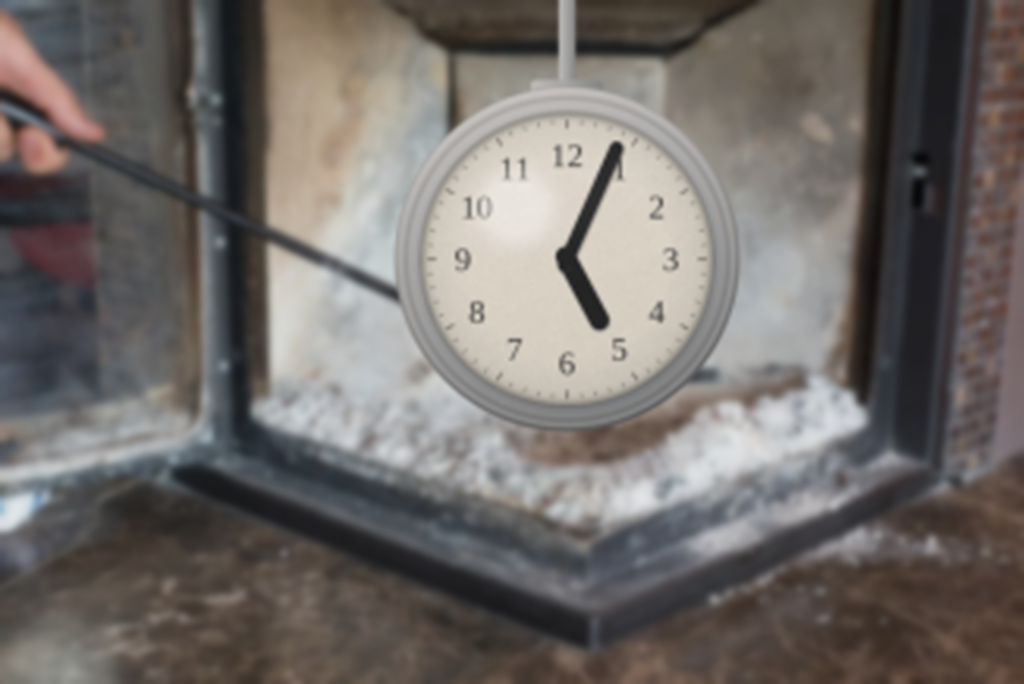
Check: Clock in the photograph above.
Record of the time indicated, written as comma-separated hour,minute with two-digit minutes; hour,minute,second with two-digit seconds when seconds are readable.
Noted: 5,04
